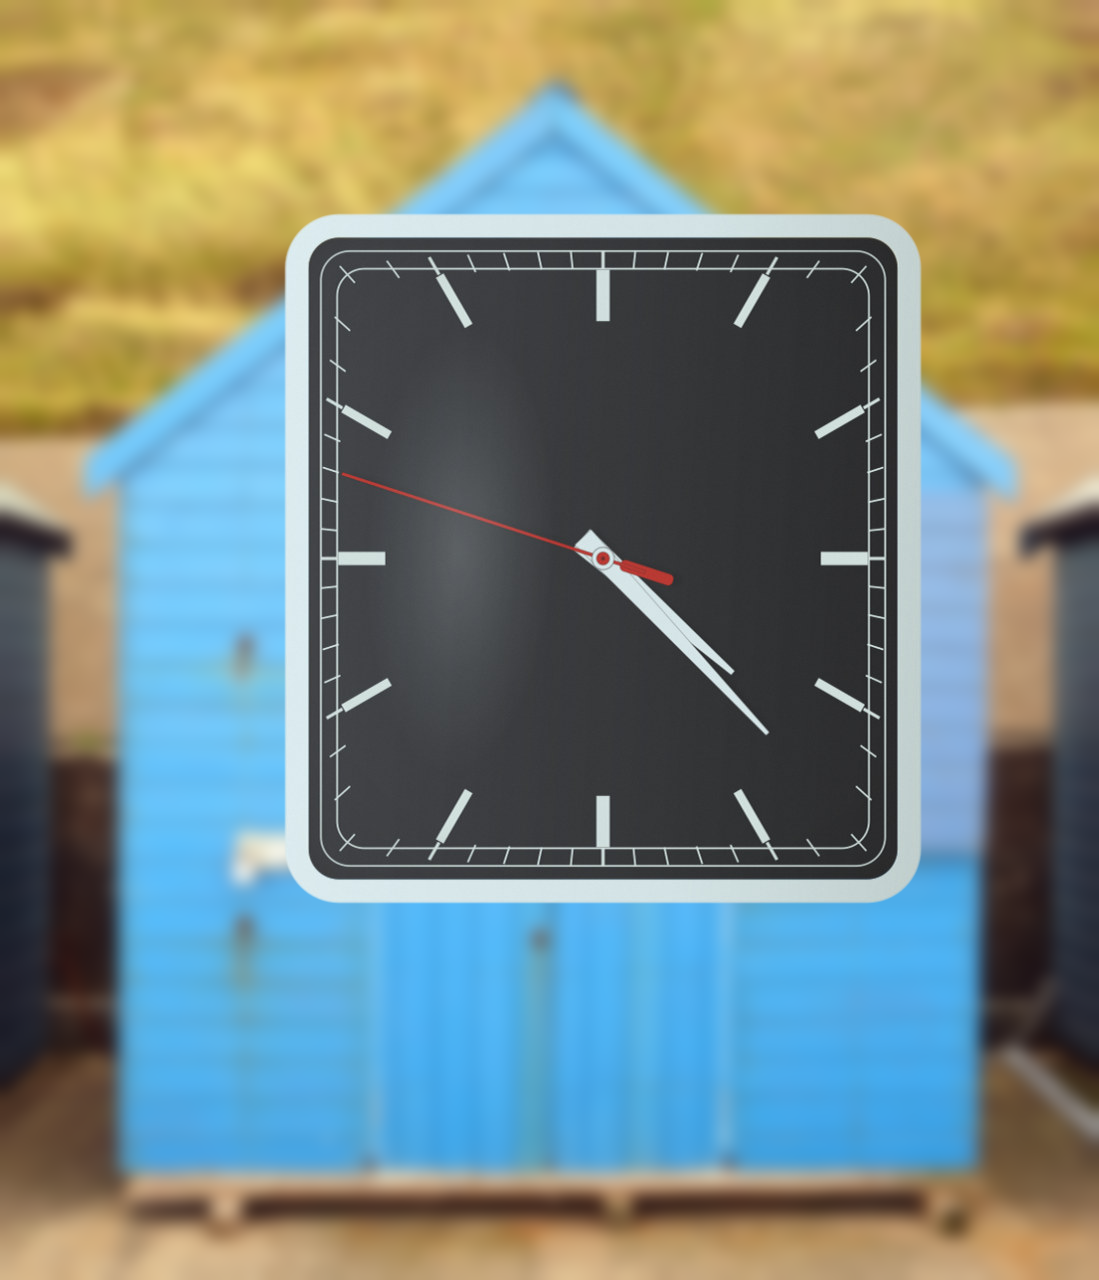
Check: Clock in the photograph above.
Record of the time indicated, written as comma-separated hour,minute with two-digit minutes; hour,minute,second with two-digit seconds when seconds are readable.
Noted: 4,22,48
